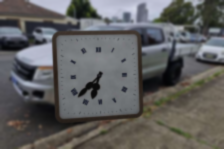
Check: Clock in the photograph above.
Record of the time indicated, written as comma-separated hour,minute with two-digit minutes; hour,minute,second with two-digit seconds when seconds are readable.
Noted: 6,38
